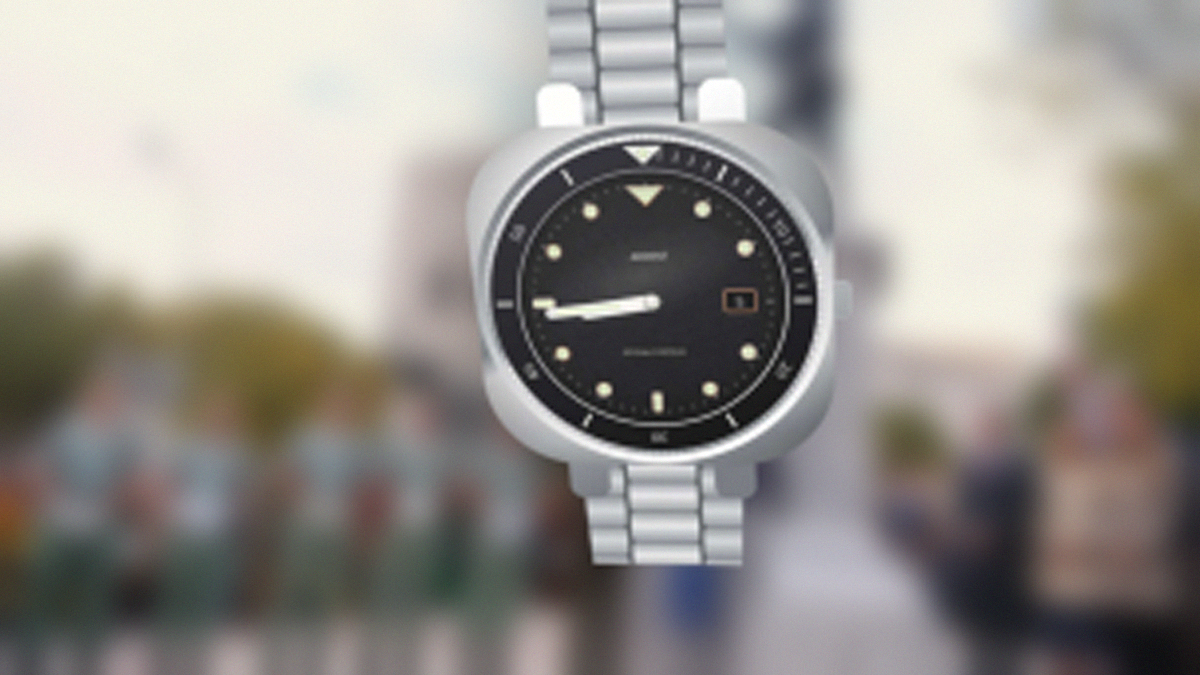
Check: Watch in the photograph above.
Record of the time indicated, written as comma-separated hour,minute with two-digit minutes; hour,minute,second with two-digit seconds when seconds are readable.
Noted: 8,44
